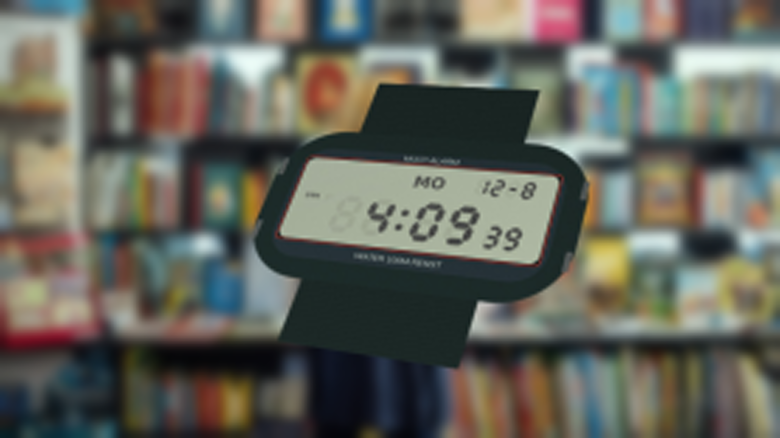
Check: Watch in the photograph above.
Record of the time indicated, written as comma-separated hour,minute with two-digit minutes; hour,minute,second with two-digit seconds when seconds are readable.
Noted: 4,09,39
